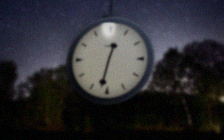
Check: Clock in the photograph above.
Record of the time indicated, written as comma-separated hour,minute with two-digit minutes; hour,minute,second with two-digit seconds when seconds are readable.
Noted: 12,32
